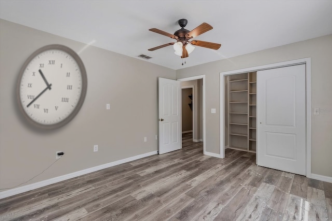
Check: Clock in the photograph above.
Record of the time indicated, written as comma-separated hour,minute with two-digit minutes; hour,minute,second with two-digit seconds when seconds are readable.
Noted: 10,38
